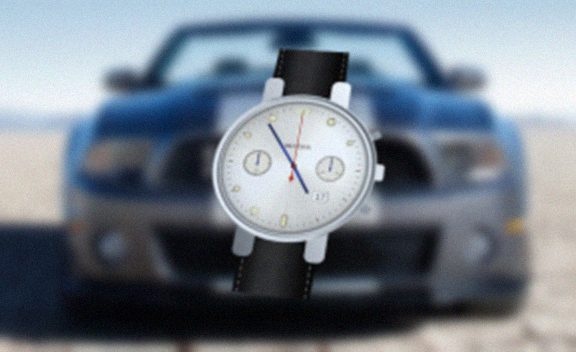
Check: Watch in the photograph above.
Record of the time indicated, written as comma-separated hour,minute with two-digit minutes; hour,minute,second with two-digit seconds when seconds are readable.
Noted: 4,54
